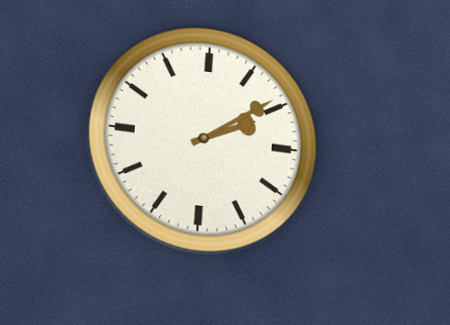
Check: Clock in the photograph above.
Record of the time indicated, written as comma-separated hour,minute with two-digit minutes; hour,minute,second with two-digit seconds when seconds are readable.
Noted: 2,09
